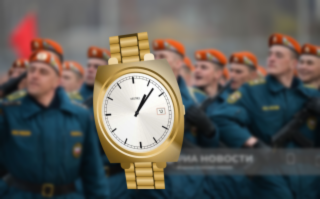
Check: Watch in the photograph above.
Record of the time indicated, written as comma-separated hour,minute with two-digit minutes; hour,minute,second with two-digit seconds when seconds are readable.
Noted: 1,07
